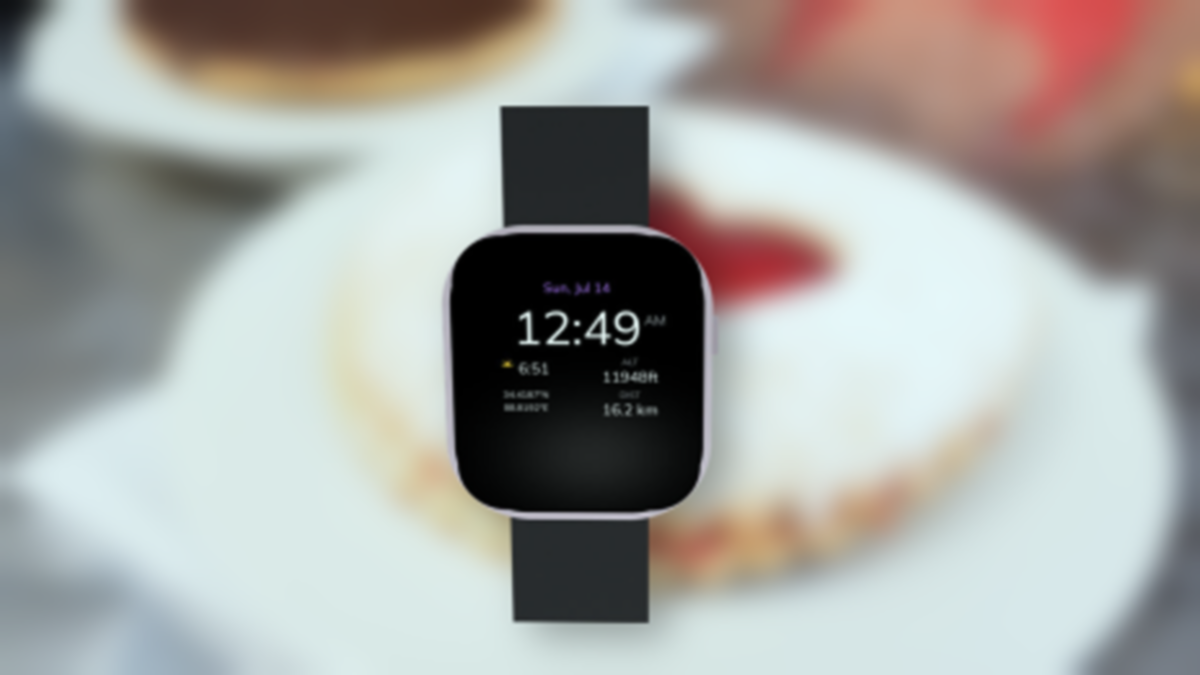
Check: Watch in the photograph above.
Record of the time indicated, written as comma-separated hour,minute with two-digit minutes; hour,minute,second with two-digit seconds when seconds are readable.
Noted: 12,49
